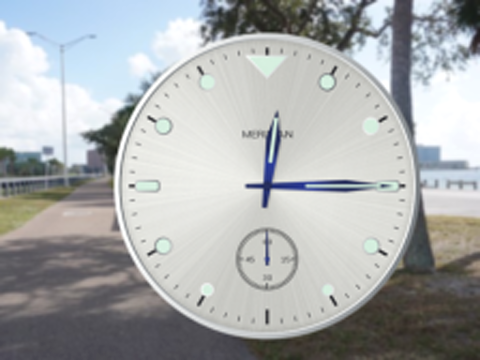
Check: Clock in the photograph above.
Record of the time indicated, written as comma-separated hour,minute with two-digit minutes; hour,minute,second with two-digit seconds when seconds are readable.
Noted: 12,15
